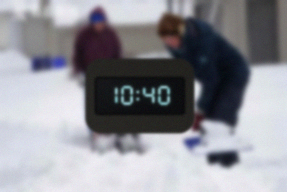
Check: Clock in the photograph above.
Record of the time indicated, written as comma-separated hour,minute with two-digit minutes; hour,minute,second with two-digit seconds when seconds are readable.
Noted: 10,40
